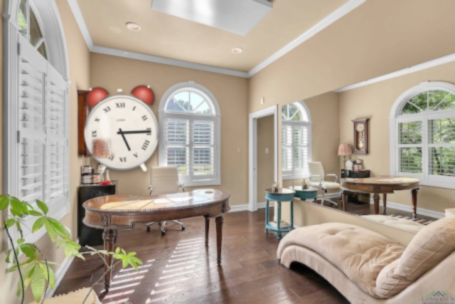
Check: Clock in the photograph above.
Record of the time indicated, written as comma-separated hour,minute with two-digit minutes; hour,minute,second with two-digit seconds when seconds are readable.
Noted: 5,15
